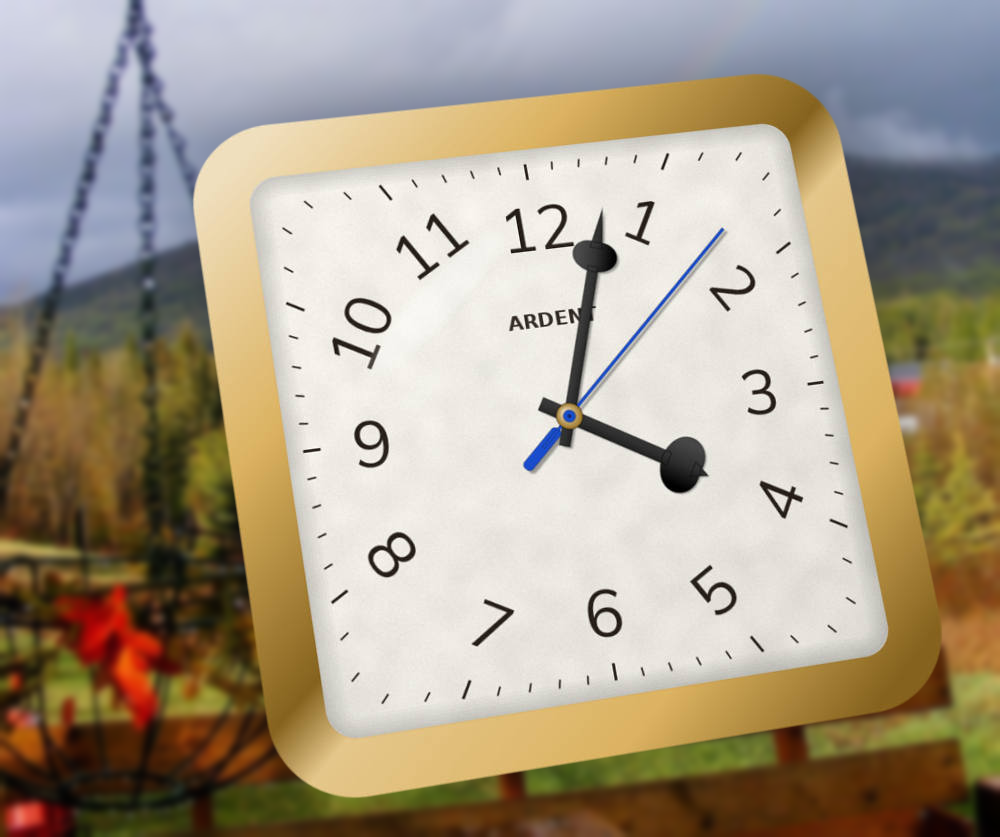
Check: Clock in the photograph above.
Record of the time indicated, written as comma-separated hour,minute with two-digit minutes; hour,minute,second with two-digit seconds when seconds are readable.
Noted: 4,03,08
